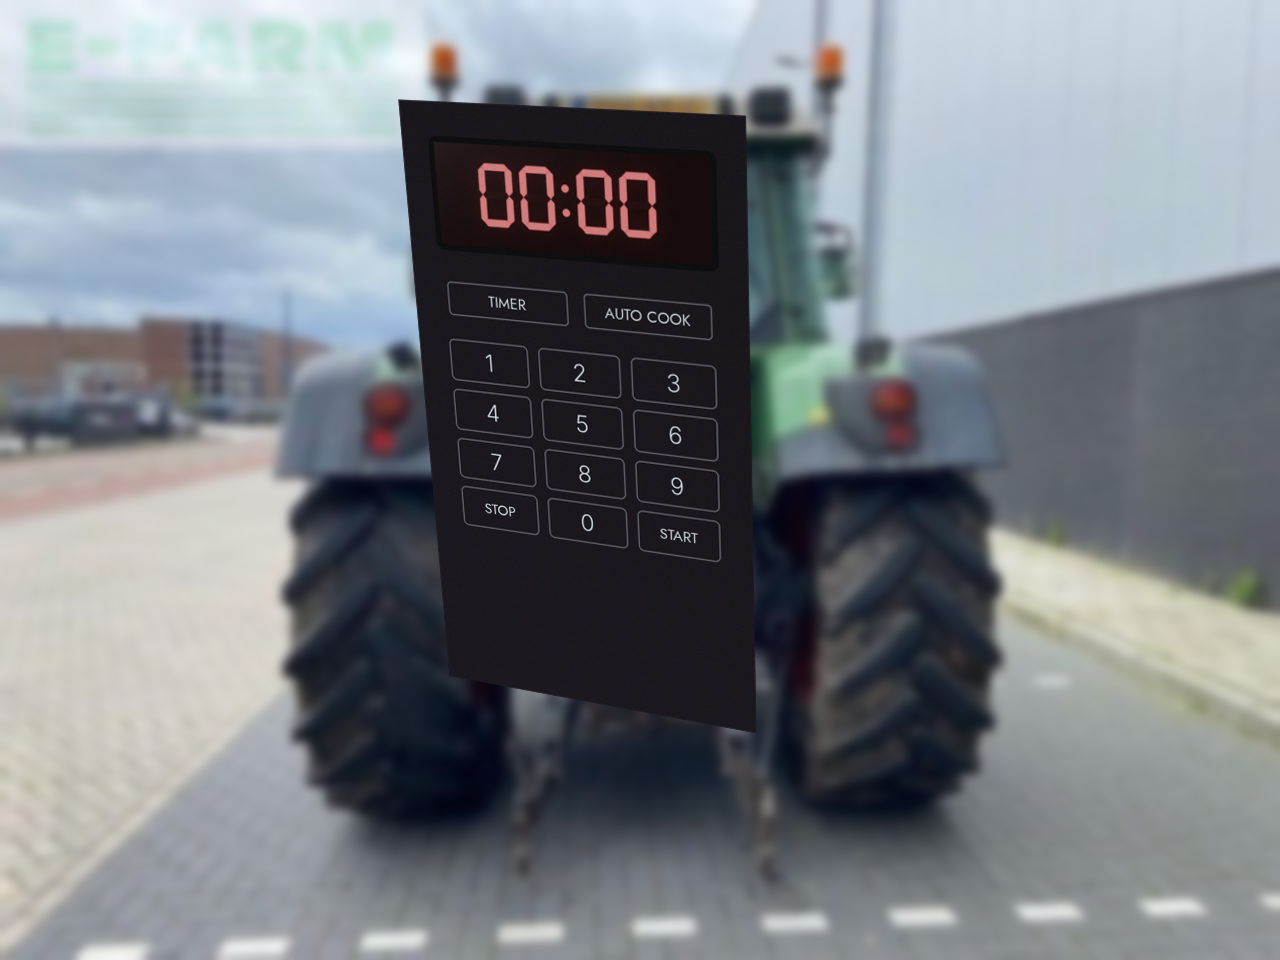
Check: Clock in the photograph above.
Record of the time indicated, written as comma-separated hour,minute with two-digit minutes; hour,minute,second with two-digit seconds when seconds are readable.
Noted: 0,00
